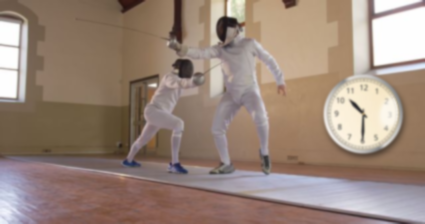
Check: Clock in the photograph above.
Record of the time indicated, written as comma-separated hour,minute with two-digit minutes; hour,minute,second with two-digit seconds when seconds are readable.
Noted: 10,30
